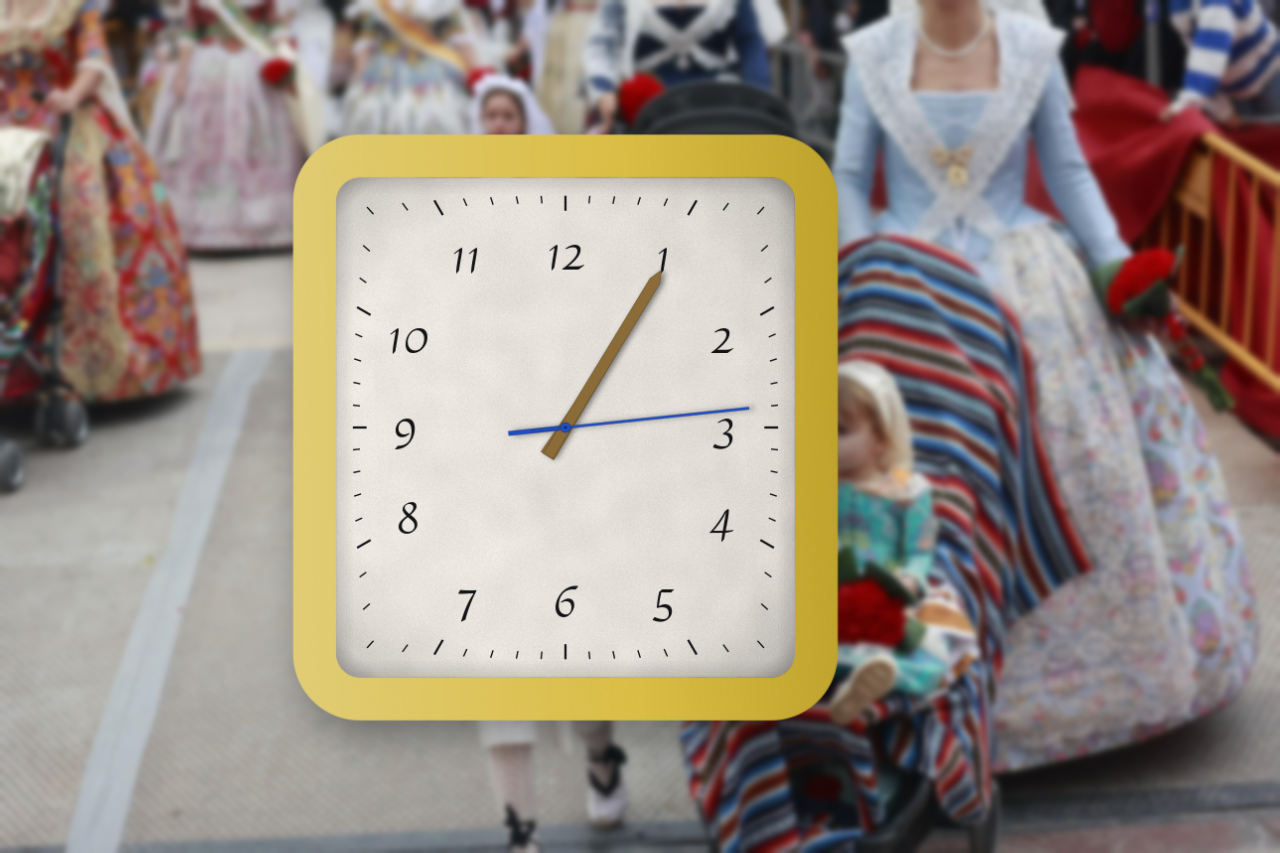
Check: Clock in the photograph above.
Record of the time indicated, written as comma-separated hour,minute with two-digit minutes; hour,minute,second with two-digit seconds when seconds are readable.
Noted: 1,05,14
